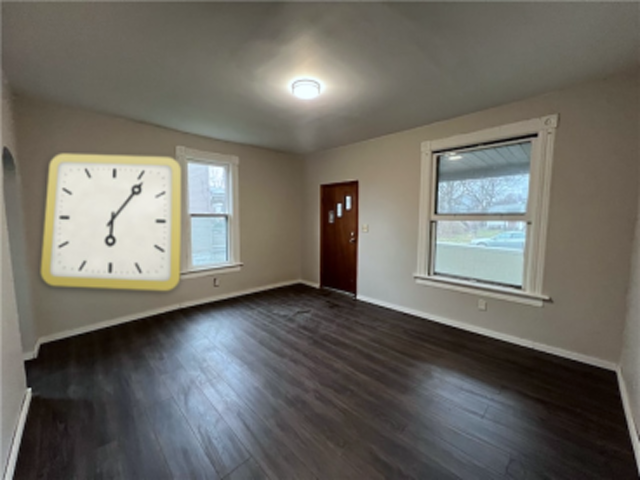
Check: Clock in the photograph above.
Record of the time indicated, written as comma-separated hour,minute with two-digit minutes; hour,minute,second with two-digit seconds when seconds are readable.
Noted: 6,06
